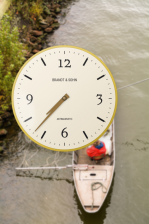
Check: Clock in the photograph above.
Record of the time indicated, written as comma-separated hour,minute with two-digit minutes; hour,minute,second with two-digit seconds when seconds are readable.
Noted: 7,37
